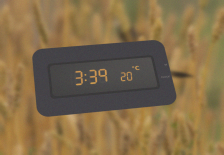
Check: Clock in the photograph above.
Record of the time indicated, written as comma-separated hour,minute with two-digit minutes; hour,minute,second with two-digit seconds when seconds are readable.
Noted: 3,39
